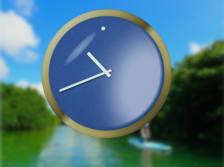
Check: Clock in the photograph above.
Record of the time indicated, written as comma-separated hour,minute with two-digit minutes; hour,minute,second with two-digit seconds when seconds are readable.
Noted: 10,42
